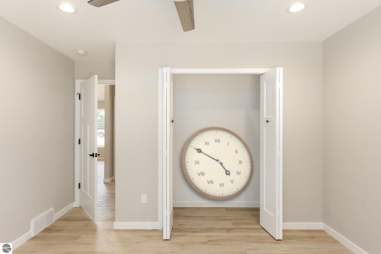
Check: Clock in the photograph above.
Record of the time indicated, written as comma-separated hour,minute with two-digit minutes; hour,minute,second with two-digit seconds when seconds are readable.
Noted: 4,50
